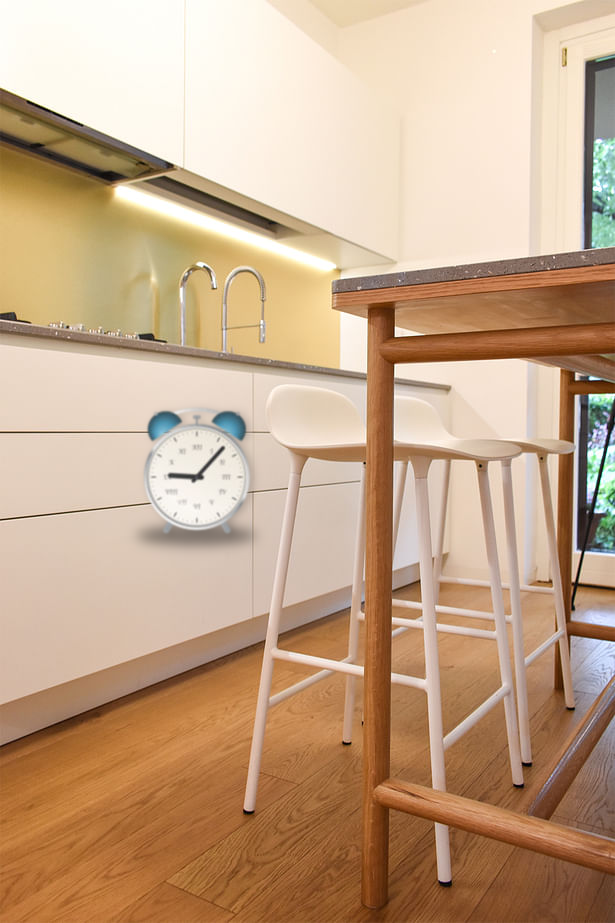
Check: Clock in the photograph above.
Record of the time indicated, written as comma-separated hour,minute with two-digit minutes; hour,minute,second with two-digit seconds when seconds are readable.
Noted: 9,07
